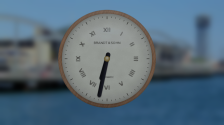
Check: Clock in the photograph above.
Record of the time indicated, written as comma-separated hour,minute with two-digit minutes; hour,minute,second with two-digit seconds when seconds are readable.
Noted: 6,32
